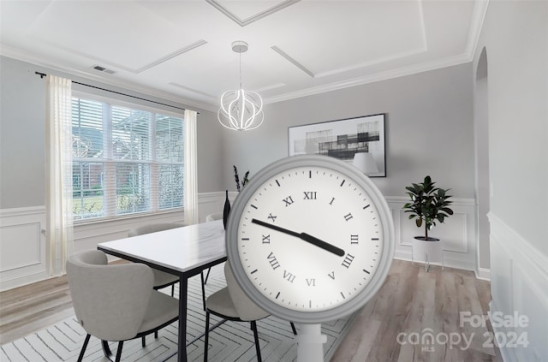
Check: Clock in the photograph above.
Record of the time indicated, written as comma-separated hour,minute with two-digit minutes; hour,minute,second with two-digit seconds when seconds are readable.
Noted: 3,48
